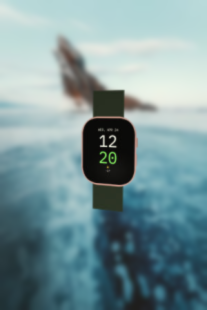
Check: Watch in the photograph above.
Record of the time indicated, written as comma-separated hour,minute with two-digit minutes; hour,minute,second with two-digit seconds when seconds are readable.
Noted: 12,20
